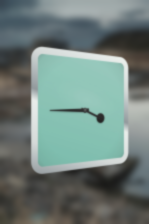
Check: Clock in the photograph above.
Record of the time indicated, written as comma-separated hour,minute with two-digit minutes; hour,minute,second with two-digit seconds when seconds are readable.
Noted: 3,45
